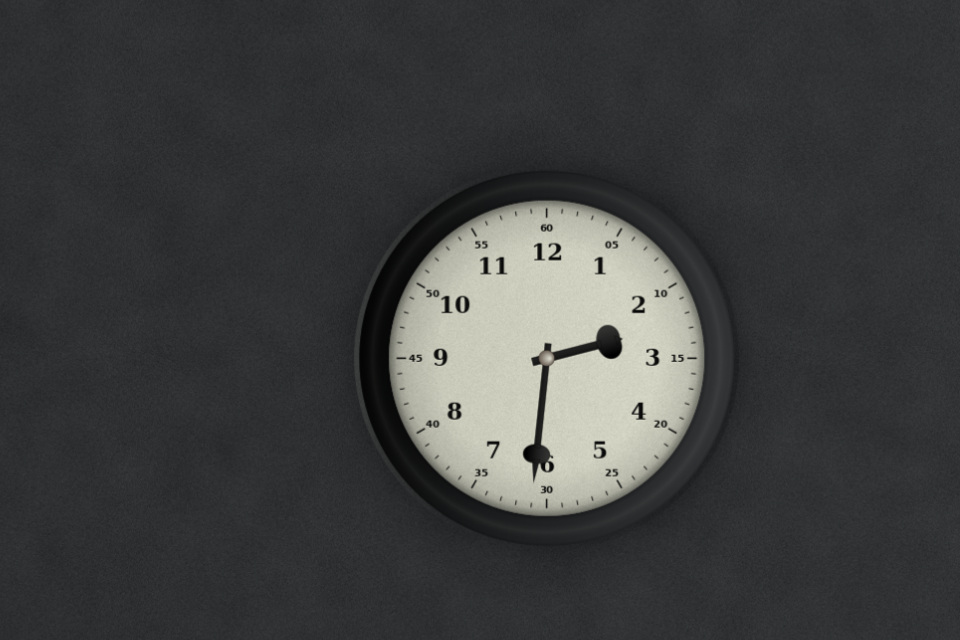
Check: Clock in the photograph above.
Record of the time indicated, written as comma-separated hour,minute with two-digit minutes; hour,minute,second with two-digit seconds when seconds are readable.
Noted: 2,31
